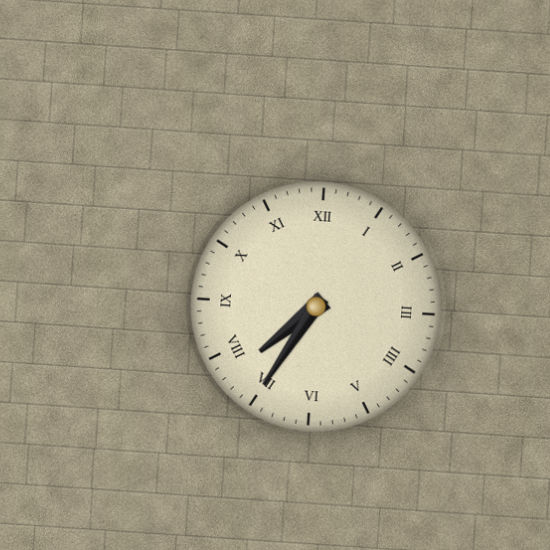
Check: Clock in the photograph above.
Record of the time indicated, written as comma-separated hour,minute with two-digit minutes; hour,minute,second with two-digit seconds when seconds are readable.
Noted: 7,35
